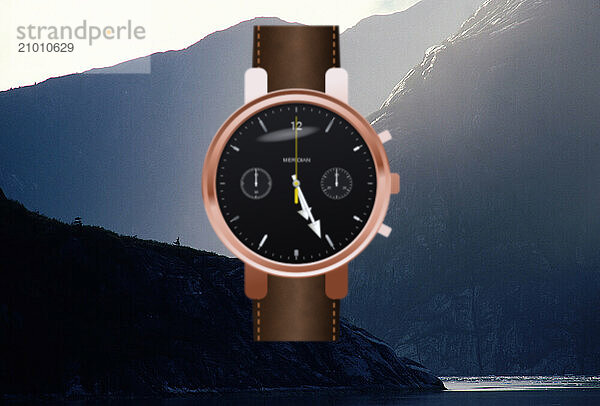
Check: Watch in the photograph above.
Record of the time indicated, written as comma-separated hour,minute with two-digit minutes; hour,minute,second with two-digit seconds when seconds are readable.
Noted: 5,26
